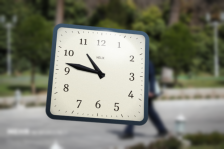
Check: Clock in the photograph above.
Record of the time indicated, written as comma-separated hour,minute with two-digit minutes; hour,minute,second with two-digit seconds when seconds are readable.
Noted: 10,47
